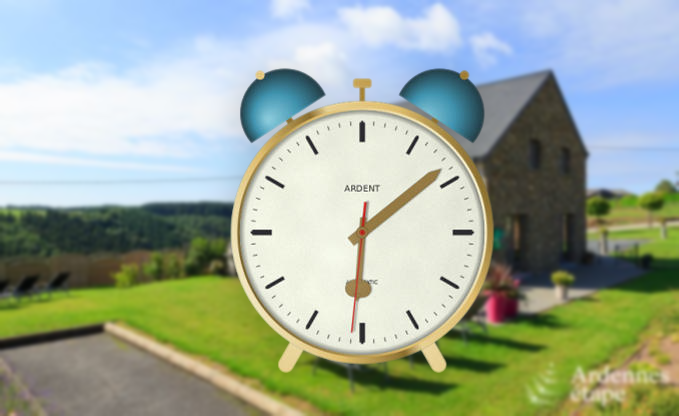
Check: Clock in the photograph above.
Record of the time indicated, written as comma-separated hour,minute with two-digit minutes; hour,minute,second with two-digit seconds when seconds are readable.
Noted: 6,08,31
